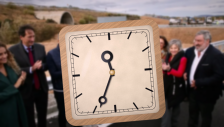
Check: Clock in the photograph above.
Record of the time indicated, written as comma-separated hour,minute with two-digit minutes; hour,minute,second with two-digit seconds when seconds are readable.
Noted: 11,34
